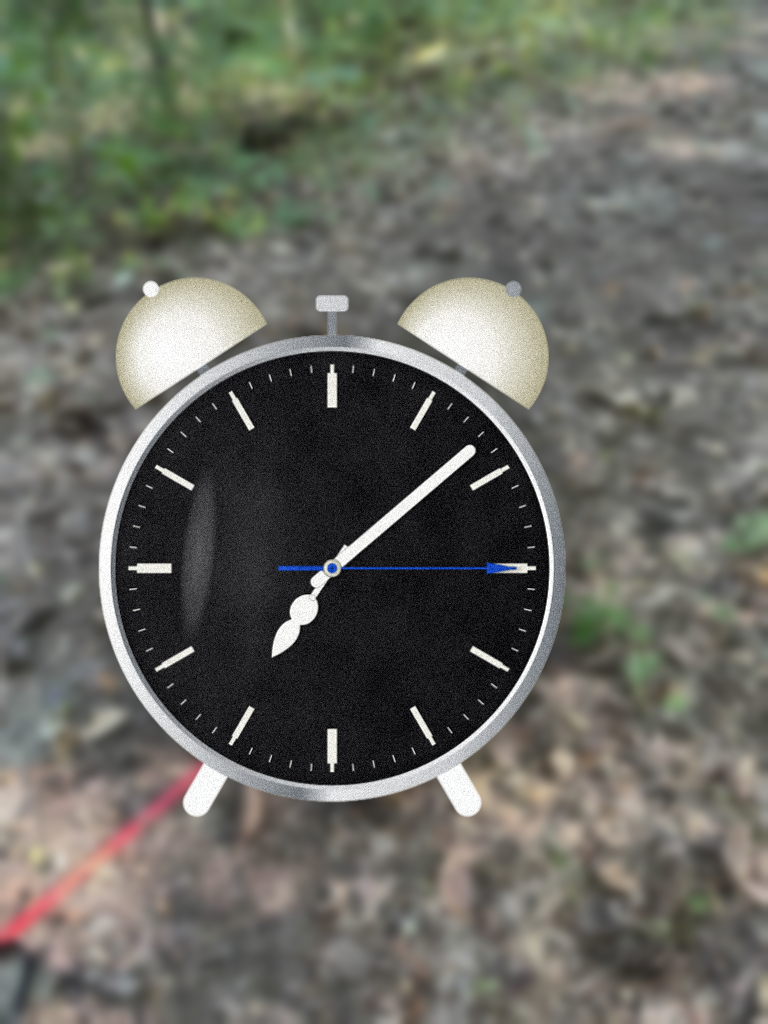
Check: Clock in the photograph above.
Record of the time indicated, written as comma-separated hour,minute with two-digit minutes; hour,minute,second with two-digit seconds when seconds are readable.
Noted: 7,08,15
